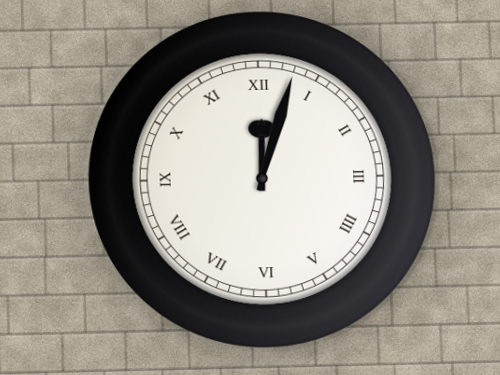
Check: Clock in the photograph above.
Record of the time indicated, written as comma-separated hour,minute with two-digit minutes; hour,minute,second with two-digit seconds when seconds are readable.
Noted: 12,03
